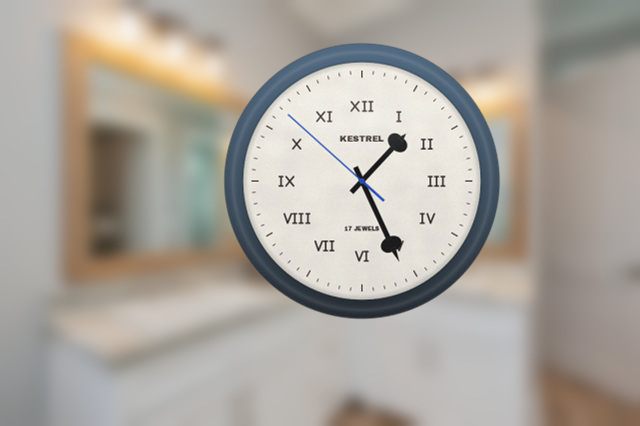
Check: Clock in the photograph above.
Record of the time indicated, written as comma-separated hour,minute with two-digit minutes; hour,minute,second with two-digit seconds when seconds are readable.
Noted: 1,25,52
